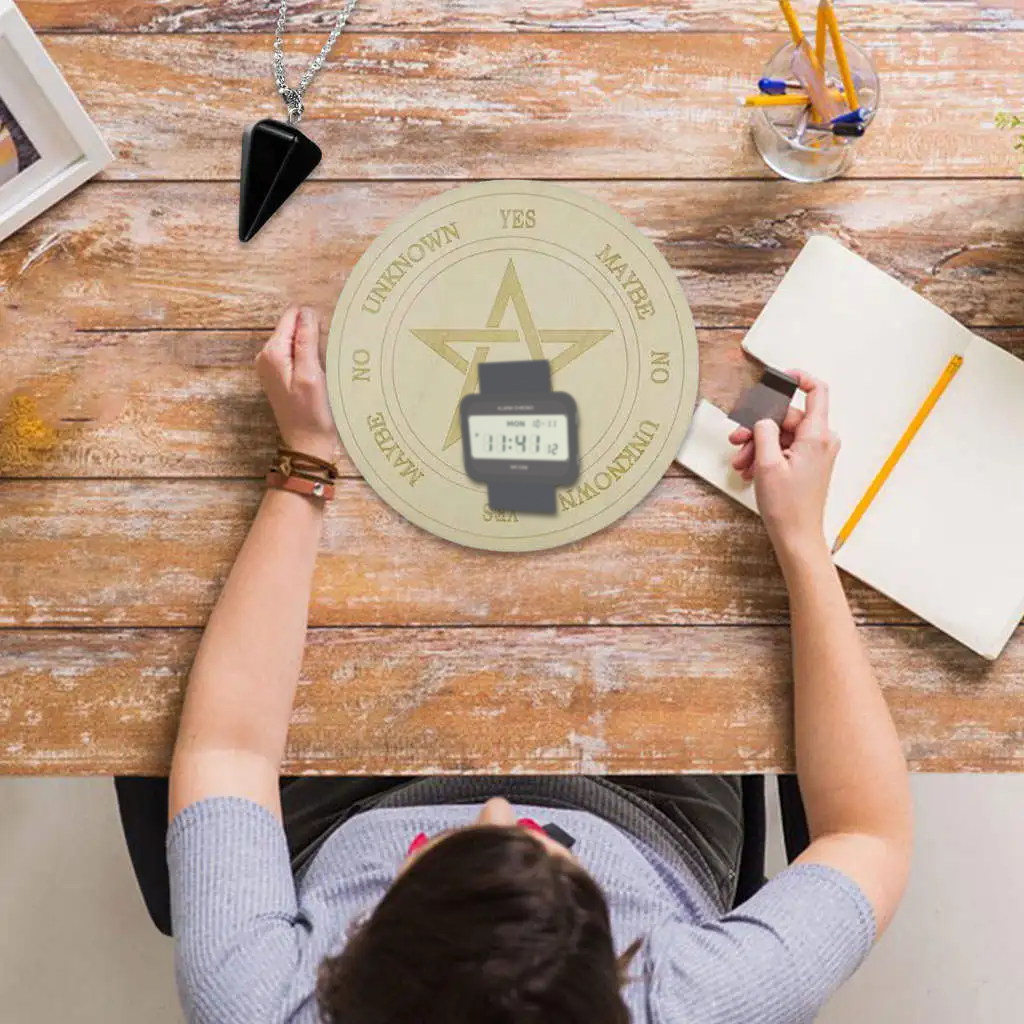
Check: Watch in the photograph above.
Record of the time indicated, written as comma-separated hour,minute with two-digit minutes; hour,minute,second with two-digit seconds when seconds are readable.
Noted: 11,41
